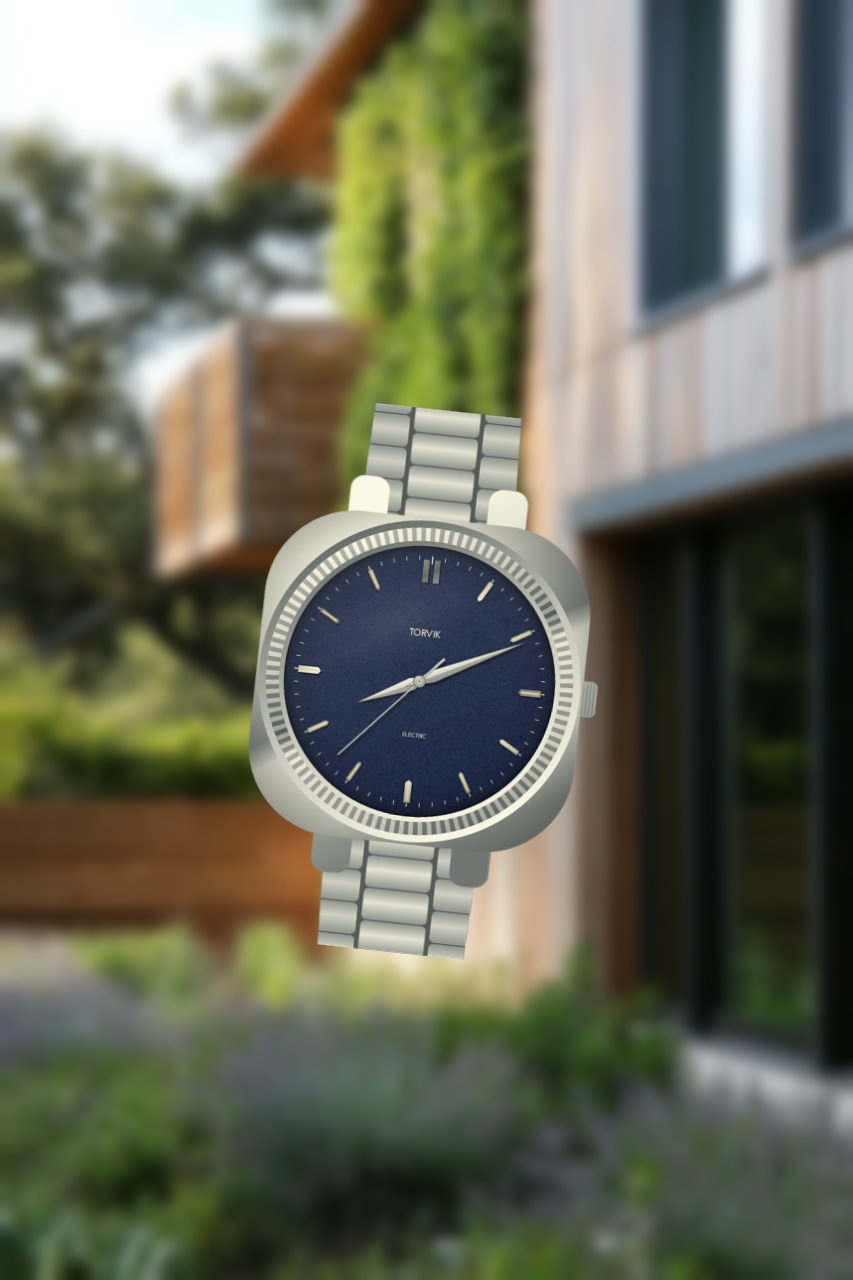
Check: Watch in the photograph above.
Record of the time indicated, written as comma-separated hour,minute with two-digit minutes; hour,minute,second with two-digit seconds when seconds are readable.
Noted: 8,10,37
